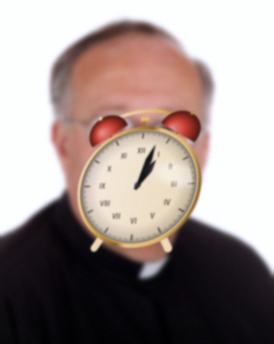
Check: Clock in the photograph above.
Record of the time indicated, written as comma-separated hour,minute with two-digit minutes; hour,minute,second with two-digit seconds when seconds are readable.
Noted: 1,03
